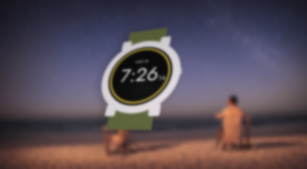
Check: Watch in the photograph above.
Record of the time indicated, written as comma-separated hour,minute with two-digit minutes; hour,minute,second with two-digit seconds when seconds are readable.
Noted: 7,26
